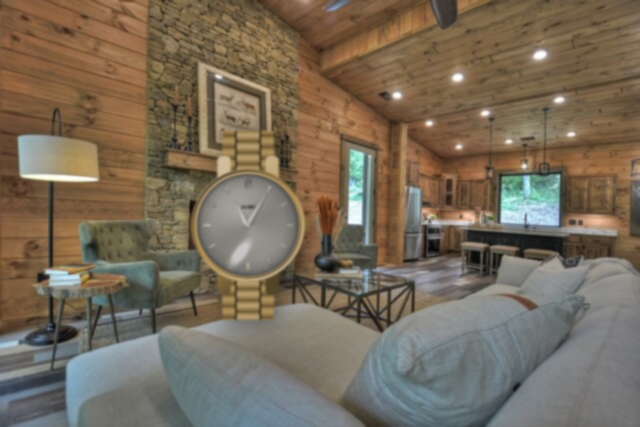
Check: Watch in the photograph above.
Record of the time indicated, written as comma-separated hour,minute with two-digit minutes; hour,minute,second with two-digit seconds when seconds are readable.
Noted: 11,05
